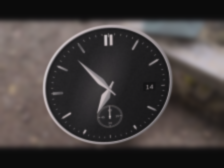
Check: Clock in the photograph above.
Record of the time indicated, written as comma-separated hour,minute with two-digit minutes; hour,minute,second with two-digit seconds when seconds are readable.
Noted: 6,53
